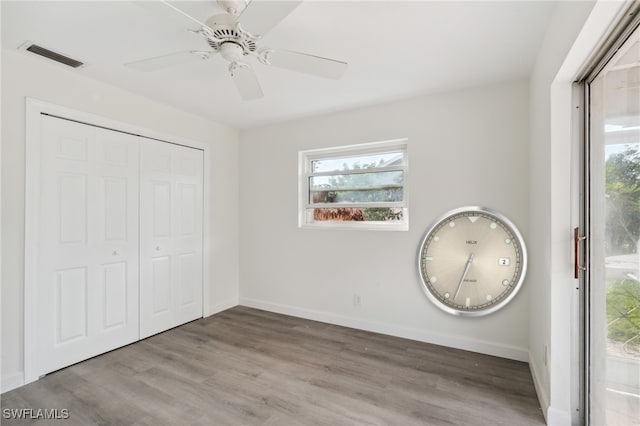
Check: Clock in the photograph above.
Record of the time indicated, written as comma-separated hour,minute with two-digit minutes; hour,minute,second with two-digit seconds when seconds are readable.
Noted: 6,33
